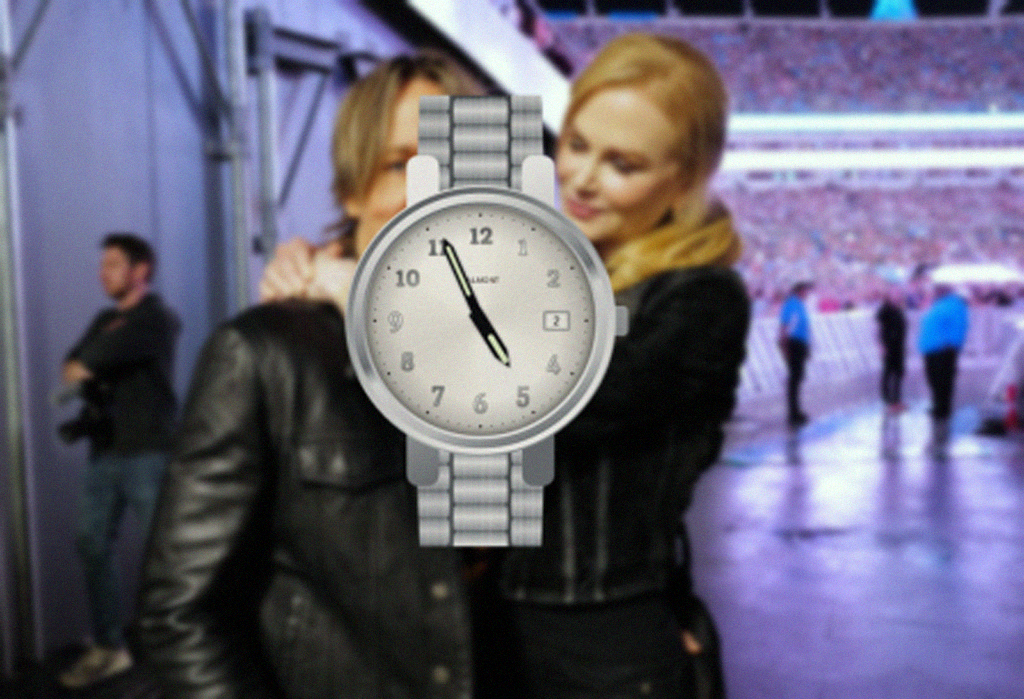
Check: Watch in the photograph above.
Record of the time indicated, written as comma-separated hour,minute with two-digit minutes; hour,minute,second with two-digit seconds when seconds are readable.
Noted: 4,56
